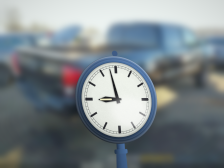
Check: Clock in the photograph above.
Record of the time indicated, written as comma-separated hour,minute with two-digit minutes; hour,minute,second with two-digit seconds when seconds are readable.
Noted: 8,58
